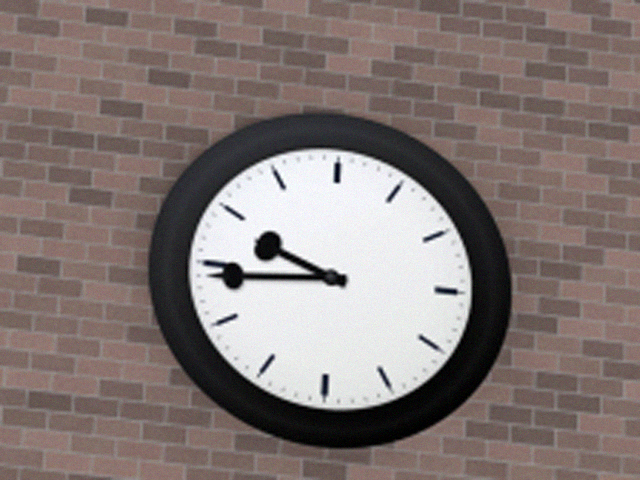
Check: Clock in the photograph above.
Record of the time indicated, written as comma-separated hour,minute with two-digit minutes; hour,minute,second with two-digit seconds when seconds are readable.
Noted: 9,44
